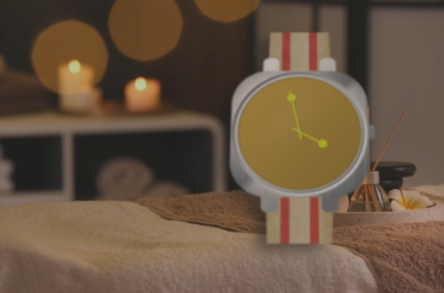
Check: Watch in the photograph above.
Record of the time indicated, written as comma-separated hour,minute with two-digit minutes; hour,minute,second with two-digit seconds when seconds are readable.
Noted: 3,58
